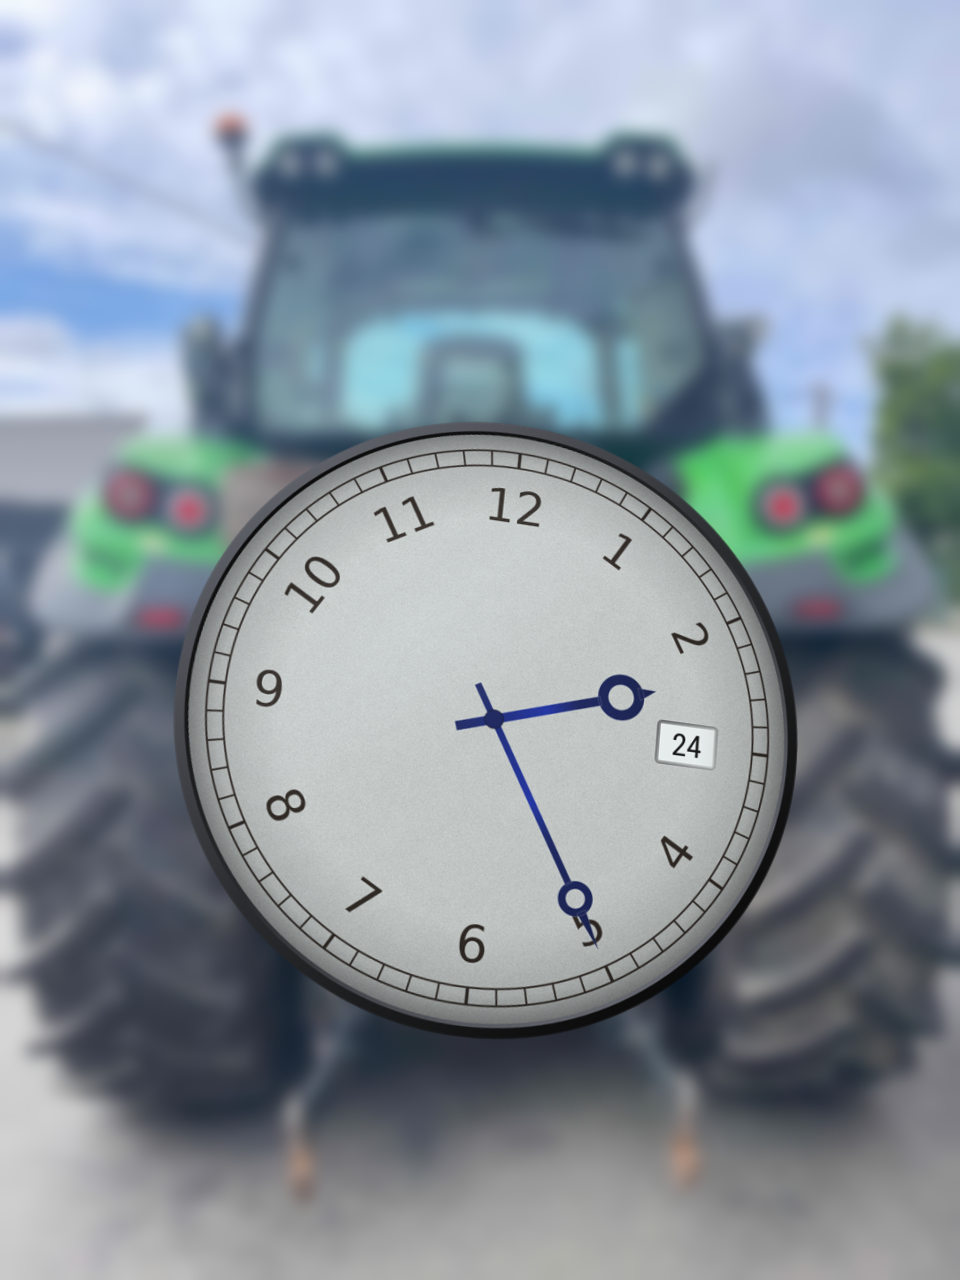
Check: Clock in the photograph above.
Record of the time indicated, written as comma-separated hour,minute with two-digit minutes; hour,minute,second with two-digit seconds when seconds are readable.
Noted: 2,25
